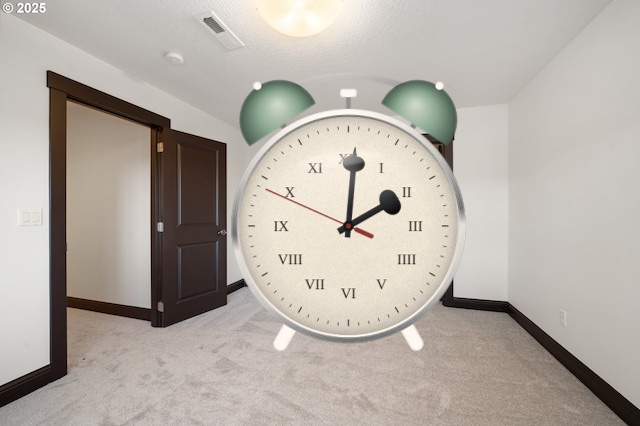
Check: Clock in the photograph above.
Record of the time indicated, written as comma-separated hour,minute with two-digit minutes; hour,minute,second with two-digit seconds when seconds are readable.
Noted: 2,00,49
